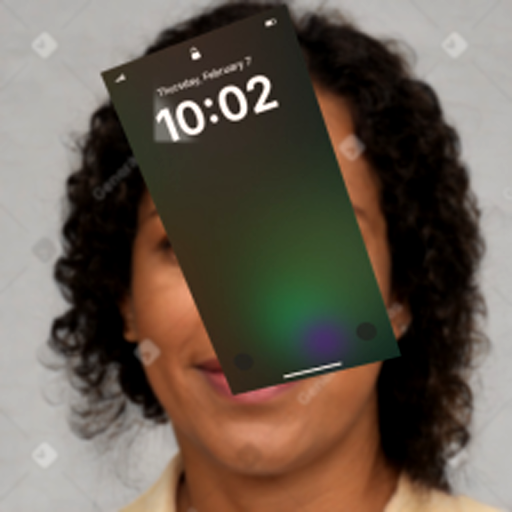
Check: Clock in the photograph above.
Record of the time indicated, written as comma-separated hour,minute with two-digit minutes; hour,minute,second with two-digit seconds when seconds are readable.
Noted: 10,02
